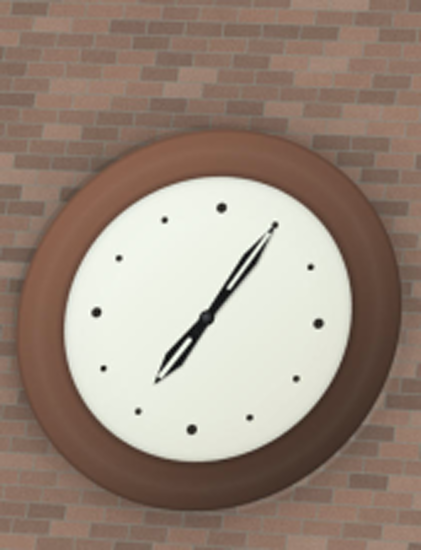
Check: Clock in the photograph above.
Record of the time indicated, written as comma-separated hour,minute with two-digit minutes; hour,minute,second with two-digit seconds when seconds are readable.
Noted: 7,05
